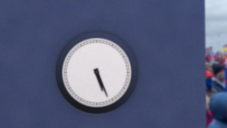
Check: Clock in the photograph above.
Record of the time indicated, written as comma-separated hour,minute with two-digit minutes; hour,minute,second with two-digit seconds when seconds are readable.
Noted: 5,26
